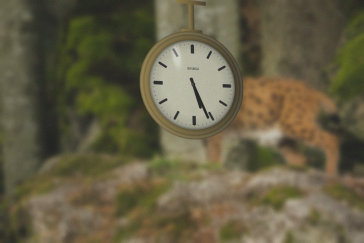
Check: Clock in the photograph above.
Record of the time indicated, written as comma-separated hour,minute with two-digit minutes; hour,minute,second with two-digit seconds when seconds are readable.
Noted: 5,26
